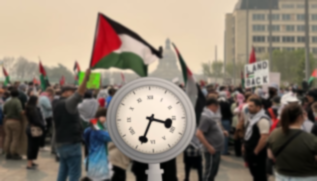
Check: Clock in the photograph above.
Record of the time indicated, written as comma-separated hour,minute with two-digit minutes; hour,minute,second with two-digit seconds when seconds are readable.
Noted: 3,34
